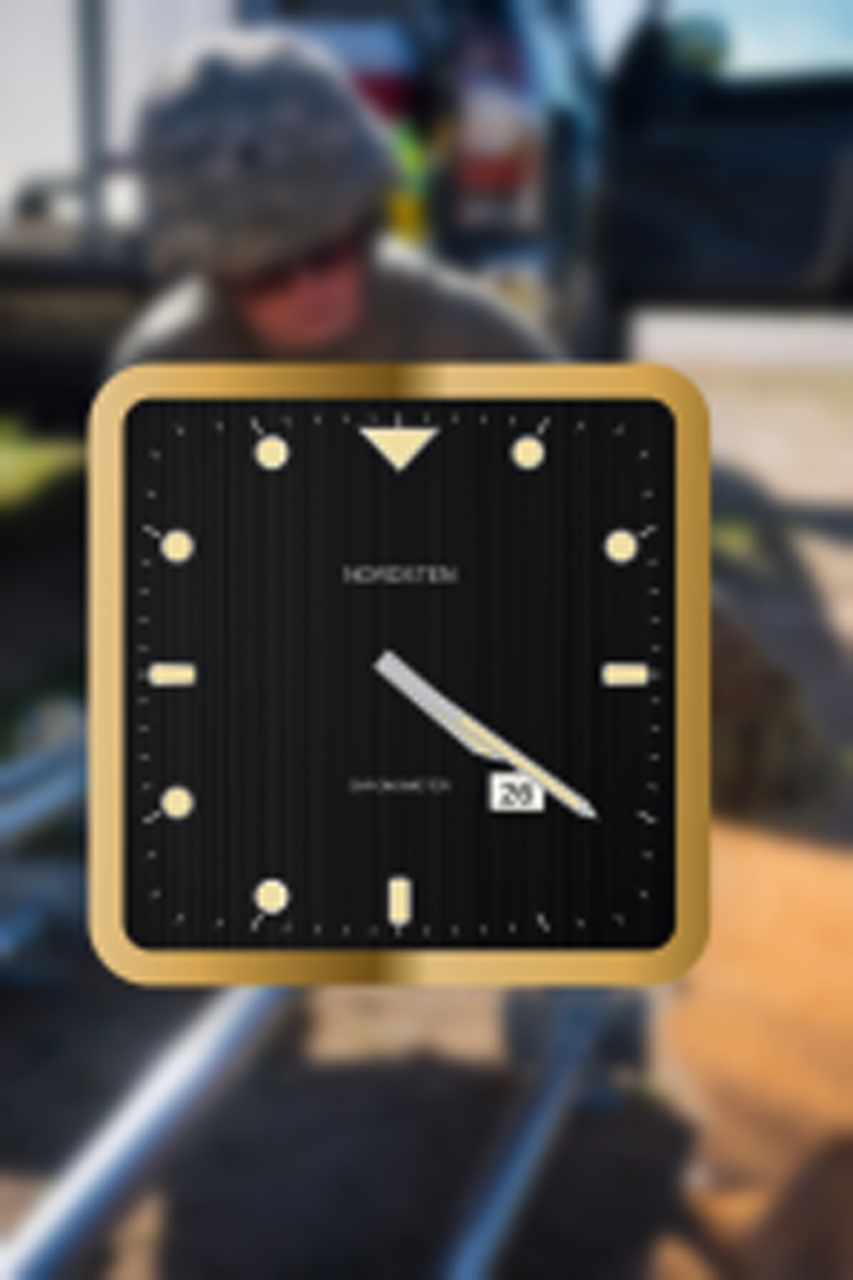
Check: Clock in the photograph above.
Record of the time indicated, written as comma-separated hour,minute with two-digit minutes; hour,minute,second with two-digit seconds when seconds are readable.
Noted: 4,21
